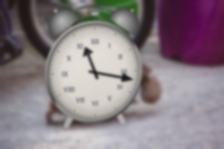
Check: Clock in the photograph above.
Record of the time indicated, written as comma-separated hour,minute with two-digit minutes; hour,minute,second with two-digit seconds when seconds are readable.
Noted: 11,17
